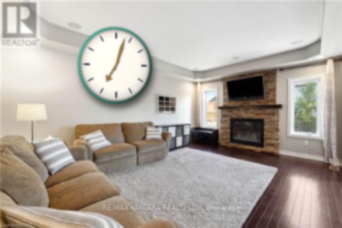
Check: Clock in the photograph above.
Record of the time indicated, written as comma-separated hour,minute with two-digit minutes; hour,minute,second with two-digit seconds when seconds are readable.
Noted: 7,03
